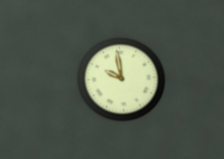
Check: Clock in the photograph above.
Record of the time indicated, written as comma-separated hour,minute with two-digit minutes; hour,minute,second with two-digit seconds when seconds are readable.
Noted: 9,59
